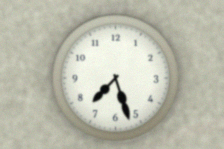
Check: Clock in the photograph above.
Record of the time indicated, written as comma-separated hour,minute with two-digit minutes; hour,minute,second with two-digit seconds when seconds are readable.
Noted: 7,27
